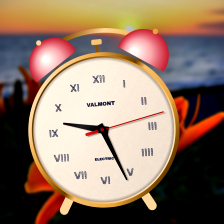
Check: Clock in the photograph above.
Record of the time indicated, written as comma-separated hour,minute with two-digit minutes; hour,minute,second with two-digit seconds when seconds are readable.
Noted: 9,26,13
